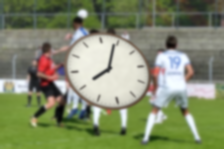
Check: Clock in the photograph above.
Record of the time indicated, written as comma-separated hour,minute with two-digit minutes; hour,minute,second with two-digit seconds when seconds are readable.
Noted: 8,04
